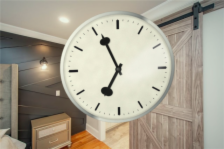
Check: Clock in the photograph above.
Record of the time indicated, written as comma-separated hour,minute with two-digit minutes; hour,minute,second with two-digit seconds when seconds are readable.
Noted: 6,56
